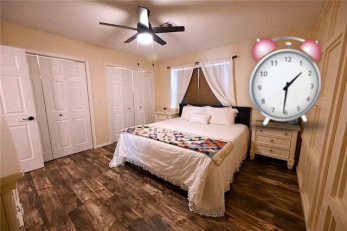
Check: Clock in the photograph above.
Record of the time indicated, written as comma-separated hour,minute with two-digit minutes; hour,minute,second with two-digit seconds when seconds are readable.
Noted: 1,31
